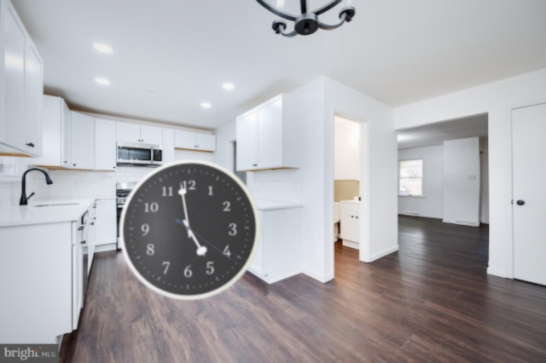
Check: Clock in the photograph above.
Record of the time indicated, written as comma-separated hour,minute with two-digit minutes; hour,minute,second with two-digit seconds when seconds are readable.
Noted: 4,58,21
